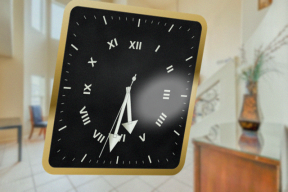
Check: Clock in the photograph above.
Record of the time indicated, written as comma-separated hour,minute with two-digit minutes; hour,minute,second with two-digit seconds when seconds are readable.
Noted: 5,31,33
